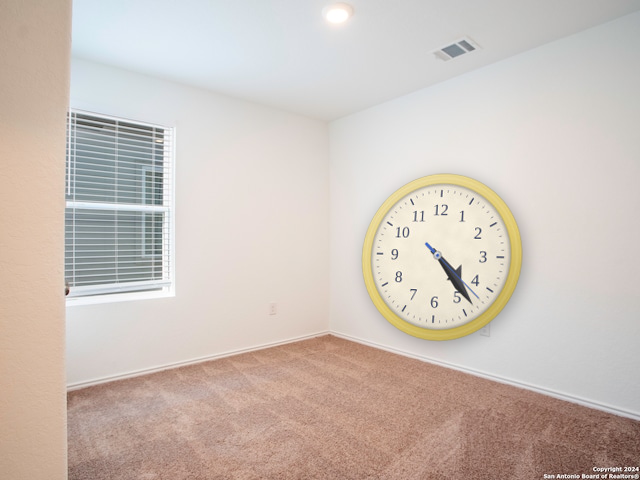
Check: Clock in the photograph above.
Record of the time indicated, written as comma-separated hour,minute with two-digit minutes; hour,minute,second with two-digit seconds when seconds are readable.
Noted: 4,23,22
